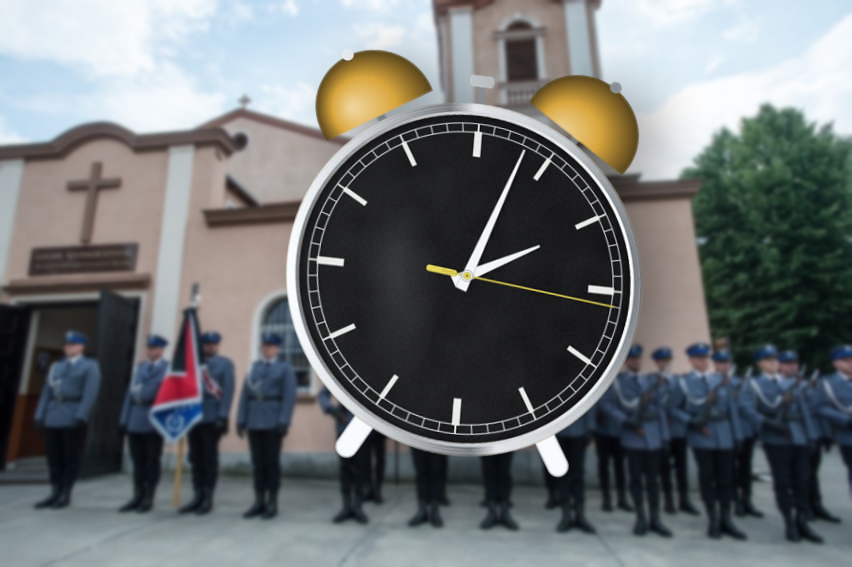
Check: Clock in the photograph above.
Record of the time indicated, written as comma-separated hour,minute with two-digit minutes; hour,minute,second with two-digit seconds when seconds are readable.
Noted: 2,03,16
